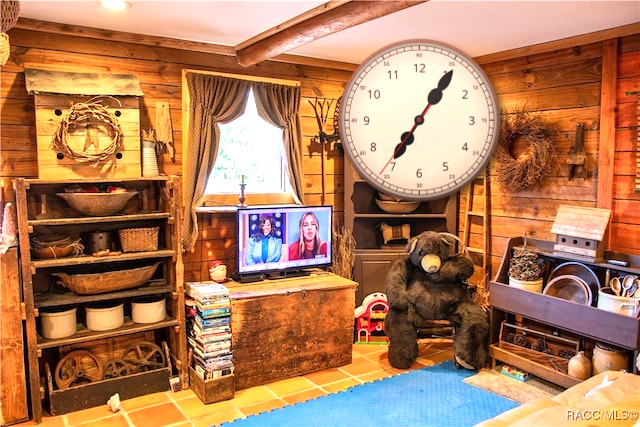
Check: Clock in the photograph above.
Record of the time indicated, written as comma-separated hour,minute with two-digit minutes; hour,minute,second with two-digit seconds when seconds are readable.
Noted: 7,05,36
